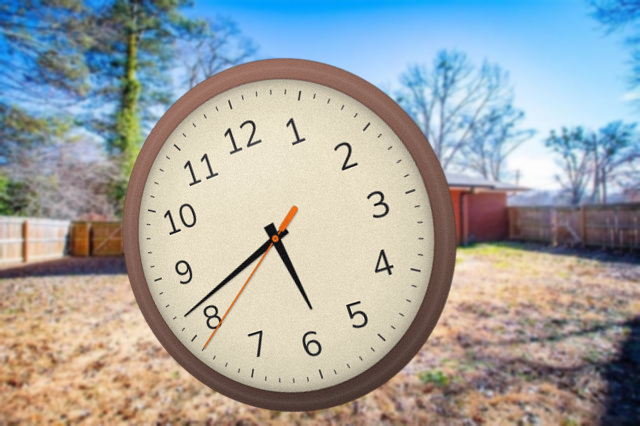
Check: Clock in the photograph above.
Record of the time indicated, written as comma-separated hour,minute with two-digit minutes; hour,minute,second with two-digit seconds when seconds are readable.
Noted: 5,41,39
